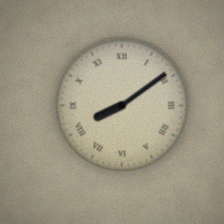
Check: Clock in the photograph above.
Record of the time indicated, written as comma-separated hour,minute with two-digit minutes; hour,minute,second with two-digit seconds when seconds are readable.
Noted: 8,09
